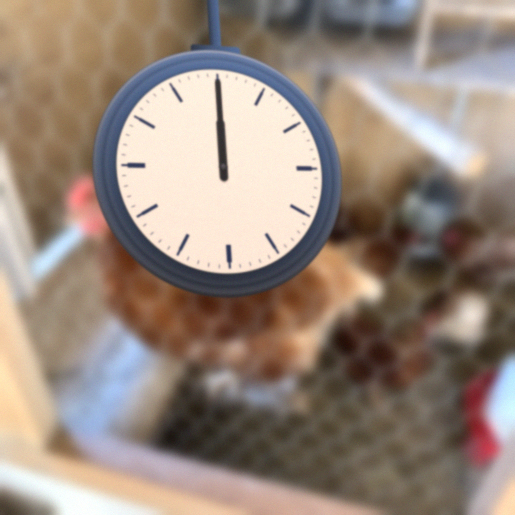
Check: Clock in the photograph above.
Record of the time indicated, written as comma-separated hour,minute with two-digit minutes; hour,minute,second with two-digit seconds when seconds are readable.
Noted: 12,00
